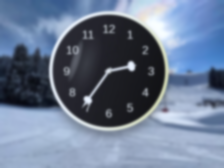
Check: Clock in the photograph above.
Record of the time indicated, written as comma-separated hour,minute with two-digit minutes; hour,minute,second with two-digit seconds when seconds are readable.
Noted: 2,36
